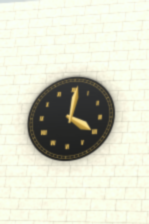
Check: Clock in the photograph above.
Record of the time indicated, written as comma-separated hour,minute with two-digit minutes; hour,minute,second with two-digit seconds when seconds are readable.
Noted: 4,01
